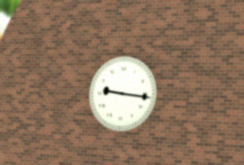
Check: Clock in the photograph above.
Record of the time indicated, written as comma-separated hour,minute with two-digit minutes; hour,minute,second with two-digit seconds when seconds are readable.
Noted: 9,16
